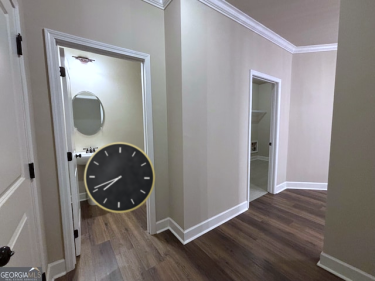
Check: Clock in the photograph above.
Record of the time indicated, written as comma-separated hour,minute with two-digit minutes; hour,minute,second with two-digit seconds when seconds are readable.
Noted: 7,41
